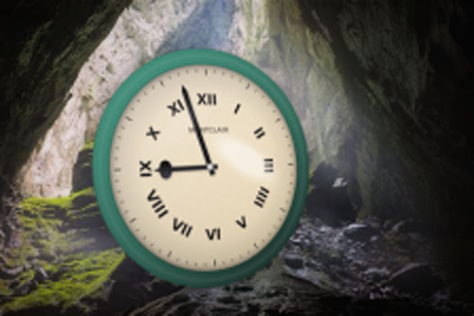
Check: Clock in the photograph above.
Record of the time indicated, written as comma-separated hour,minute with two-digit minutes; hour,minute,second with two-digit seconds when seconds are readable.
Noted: 8,57
